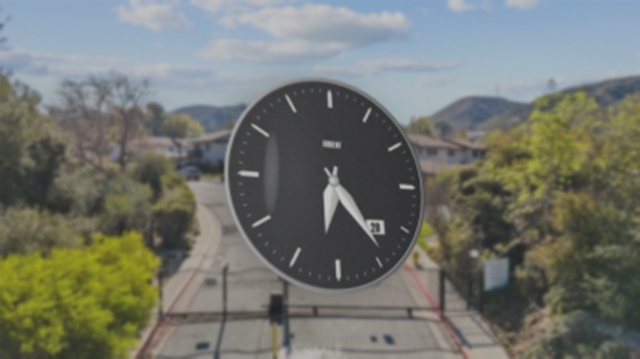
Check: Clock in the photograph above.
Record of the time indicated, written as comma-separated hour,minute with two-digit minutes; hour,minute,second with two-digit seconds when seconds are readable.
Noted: 6,24
